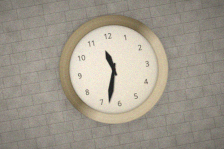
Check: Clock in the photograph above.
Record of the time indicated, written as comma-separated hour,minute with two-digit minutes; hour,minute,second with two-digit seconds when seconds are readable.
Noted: 11,33
